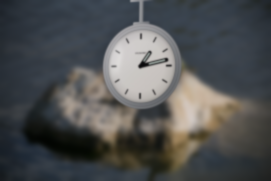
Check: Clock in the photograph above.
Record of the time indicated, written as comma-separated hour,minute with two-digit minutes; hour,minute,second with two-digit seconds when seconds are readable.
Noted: 1,13
